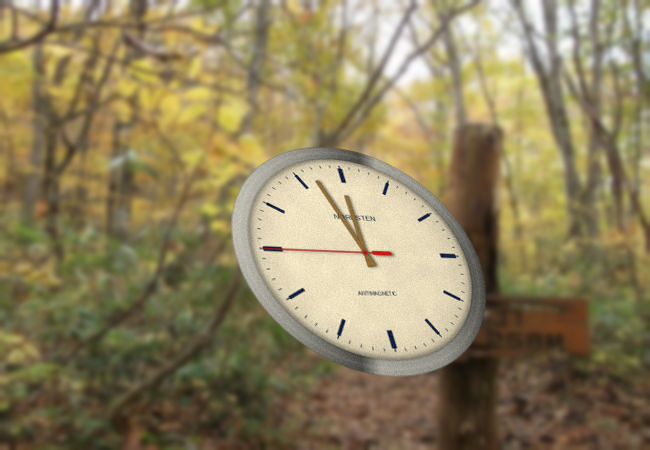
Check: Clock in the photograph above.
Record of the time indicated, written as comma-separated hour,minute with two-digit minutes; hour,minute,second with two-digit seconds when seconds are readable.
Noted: 11,56,45
